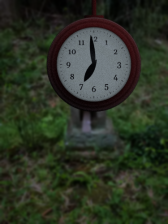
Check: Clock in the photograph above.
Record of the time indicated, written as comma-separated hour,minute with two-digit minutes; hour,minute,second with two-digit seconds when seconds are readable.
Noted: 6,59
